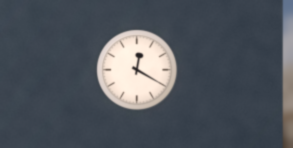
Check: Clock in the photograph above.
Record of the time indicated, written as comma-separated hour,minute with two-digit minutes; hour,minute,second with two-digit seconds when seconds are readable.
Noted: 12,20
